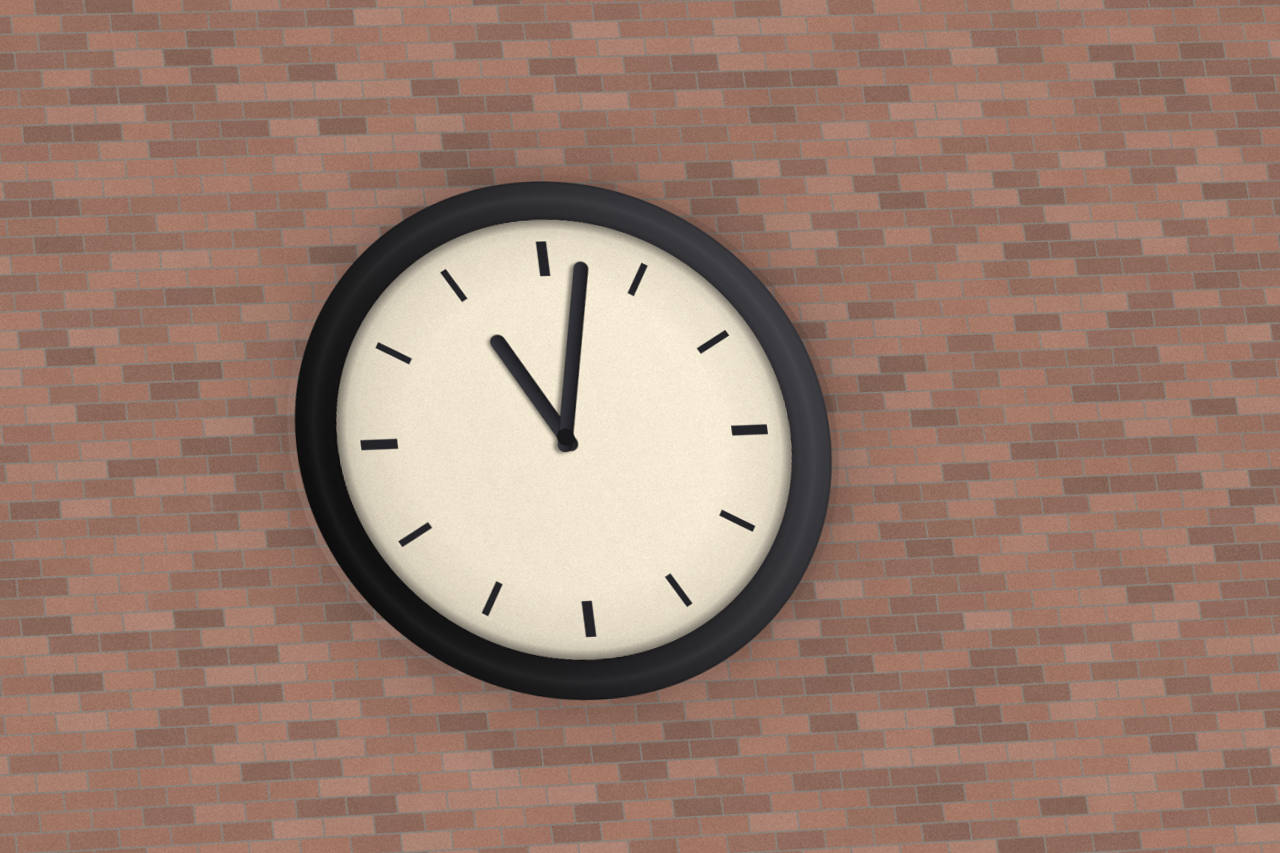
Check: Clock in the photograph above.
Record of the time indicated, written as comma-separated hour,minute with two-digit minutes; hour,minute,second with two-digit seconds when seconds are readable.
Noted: 11,02
